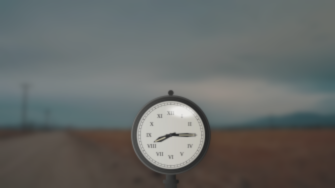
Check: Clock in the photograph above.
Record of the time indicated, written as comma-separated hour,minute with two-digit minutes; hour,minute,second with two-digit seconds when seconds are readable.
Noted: 8,15
